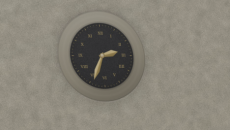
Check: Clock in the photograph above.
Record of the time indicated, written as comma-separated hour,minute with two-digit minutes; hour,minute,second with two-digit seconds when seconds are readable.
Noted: 2,34
